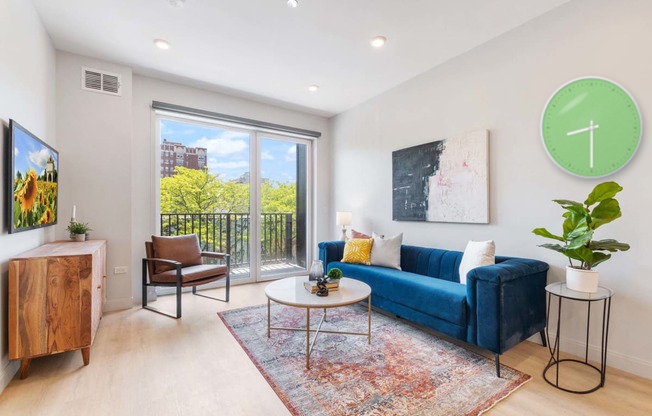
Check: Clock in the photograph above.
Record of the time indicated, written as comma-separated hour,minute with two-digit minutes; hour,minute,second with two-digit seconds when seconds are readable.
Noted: 8,30
